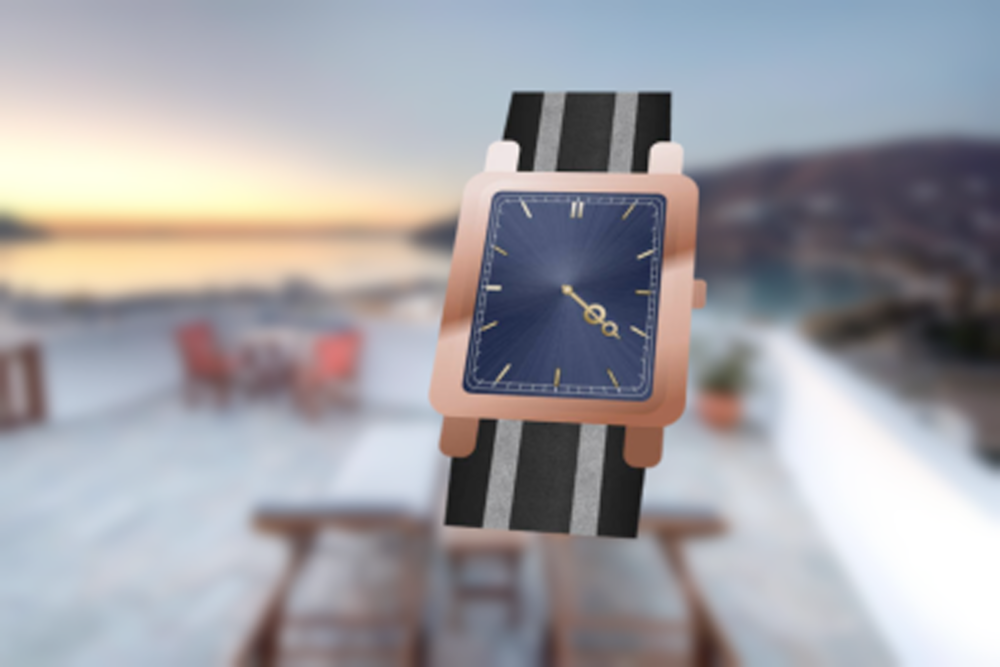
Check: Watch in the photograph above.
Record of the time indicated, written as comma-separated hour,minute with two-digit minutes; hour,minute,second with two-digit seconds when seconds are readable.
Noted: 4,22
